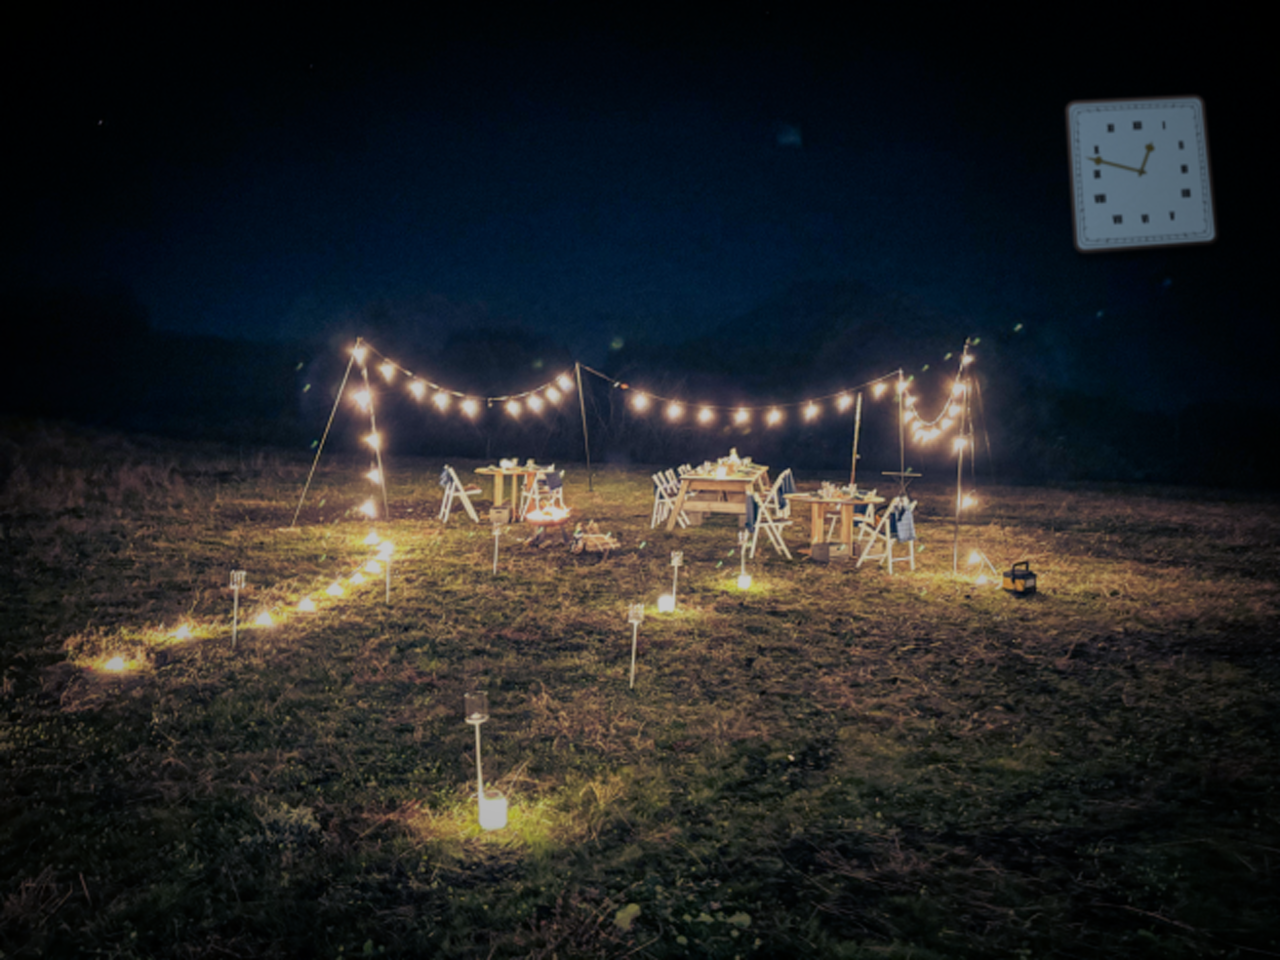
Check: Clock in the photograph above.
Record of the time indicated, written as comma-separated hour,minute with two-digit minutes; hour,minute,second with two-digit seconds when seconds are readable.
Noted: 12,48
